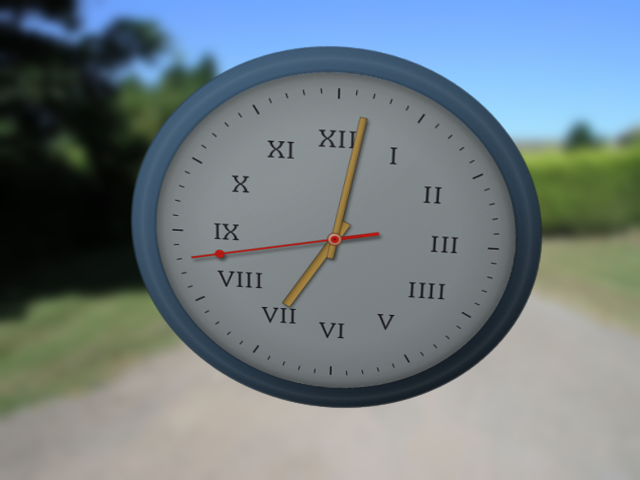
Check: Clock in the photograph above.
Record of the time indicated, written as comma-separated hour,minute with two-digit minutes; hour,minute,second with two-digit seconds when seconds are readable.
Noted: 7,01,43
